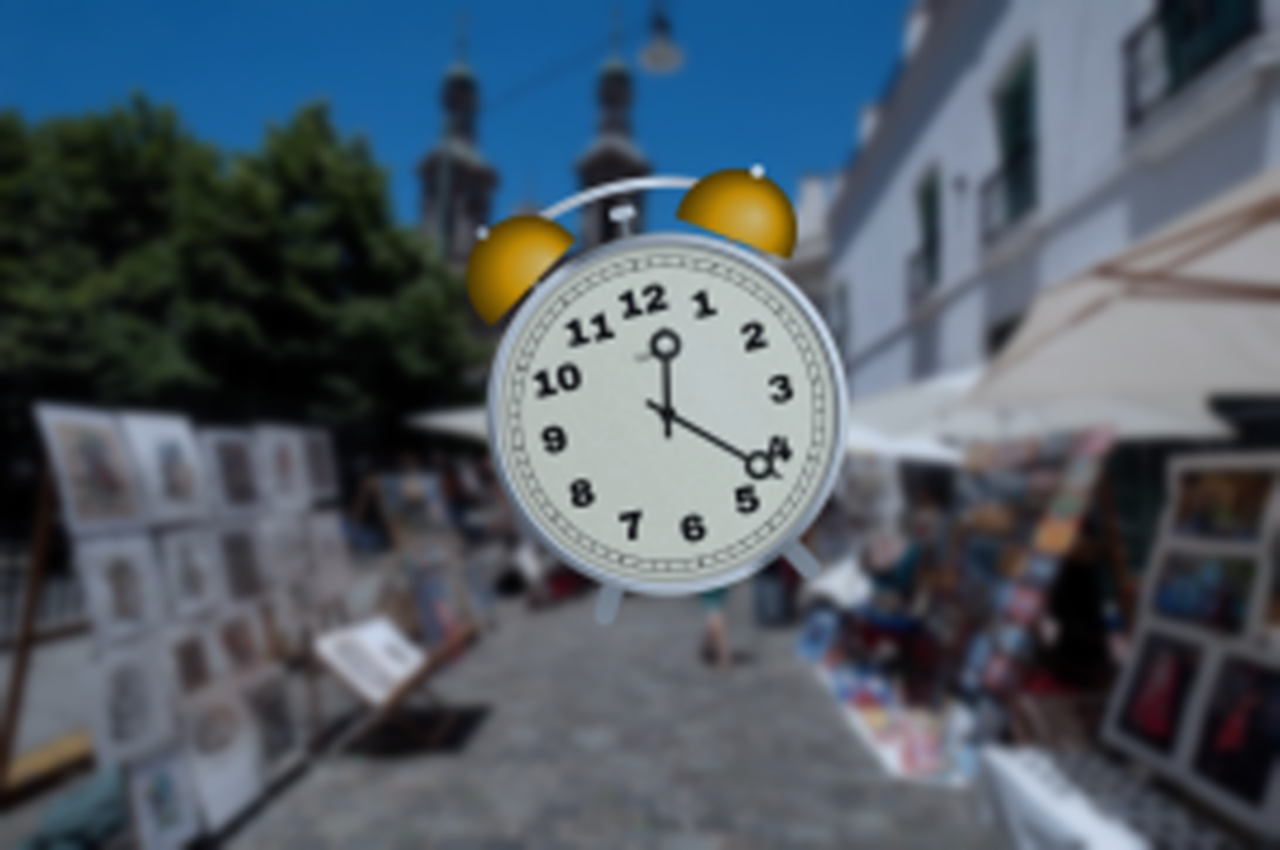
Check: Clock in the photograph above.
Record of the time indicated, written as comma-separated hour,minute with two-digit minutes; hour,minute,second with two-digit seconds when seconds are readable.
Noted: 12,22
